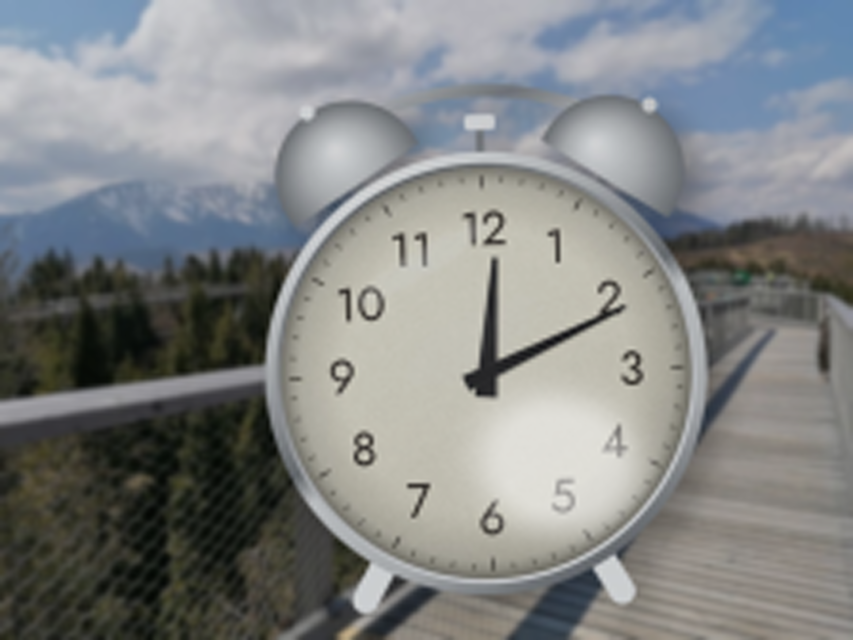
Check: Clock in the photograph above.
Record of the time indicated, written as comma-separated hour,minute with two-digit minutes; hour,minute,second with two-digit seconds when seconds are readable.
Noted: 12,11
